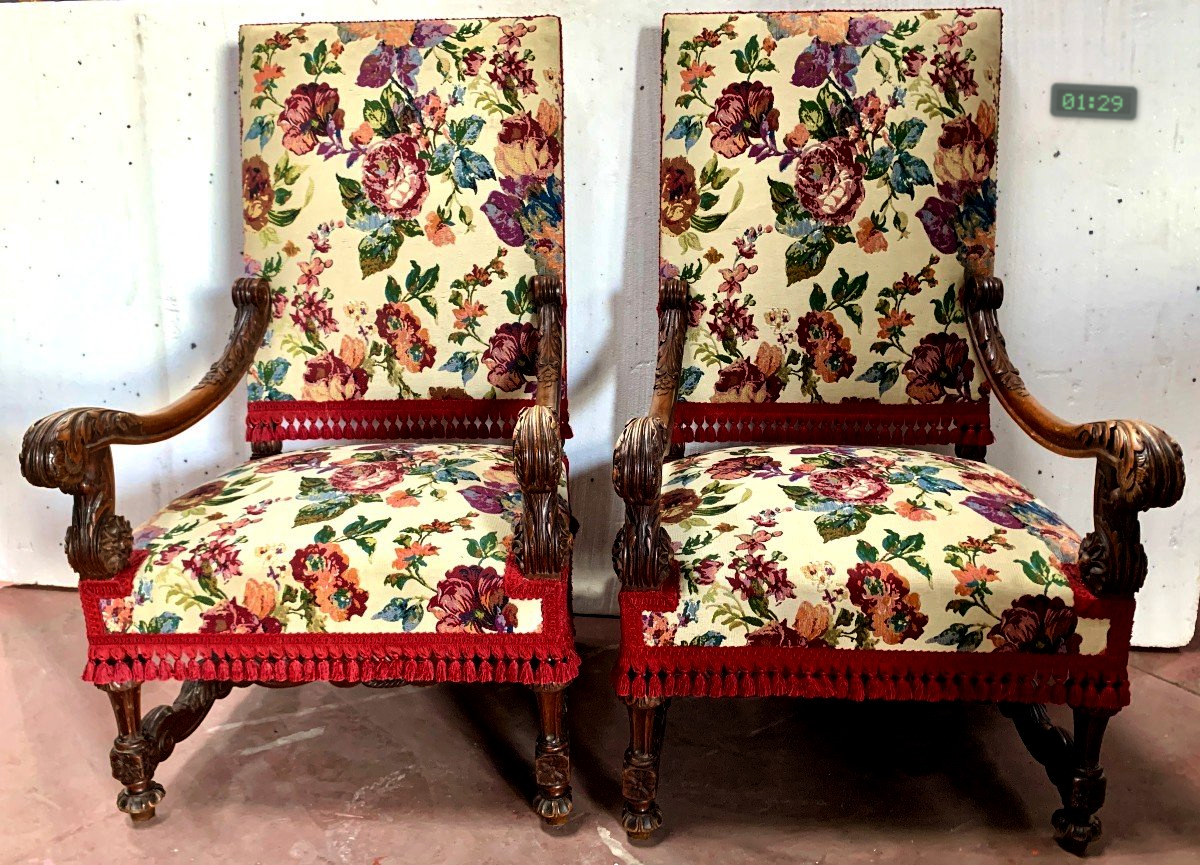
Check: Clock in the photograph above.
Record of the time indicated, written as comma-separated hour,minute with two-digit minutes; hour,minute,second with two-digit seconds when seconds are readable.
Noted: 1,29
